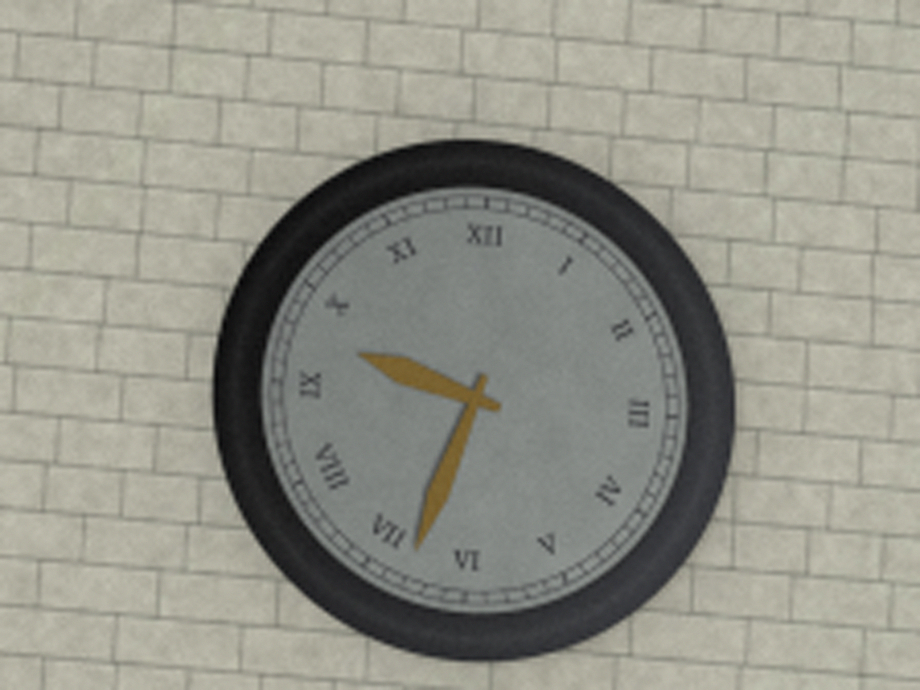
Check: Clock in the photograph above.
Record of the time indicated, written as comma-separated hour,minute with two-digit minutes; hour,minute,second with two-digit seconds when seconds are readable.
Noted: 9,33
